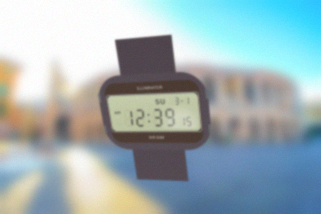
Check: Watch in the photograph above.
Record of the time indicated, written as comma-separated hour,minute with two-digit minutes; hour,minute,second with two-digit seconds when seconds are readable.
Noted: 12,39
